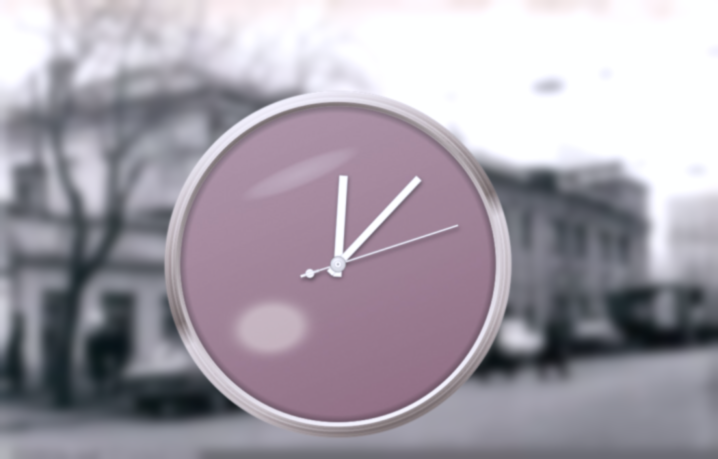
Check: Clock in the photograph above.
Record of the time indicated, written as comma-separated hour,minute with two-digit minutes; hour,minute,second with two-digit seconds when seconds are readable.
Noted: 12,07,12
